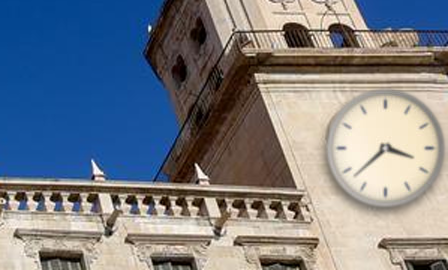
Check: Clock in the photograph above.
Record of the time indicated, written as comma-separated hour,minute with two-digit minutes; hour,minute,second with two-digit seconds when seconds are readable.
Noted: 3,38
